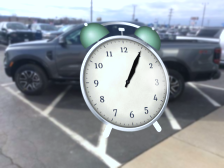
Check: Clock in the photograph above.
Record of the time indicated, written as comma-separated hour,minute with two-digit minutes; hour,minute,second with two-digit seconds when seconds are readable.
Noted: 1,05
